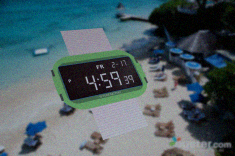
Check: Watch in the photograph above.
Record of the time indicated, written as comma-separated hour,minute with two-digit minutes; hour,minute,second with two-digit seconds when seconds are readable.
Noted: 4,59,39
